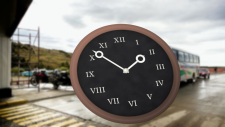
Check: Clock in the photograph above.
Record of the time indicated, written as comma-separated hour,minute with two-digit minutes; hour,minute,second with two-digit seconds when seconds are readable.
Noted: 1,52
